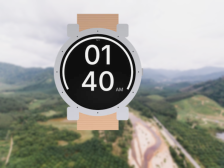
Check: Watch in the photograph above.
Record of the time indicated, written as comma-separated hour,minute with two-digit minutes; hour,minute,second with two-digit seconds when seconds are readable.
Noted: 1,40
